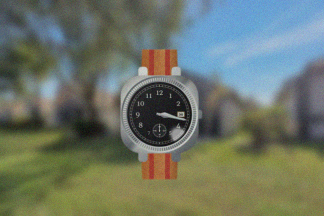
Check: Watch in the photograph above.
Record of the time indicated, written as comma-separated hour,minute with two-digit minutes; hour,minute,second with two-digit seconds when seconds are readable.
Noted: 3,17
